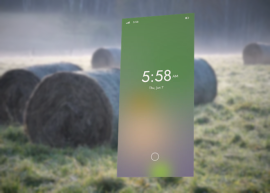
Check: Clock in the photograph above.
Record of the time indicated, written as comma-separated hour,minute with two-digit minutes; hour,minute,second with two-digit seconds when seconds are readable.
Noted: 5,58
